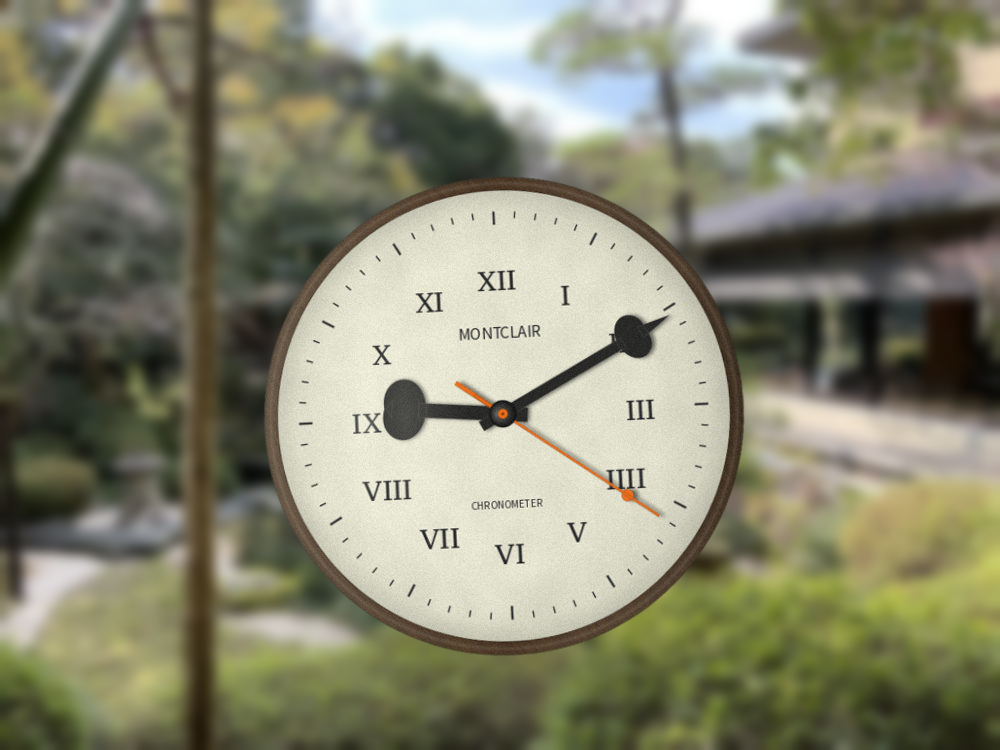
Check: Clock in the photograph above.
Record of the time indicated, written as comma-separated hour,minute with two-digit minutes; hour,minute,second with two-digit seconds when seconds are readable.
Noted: 9,10,21
